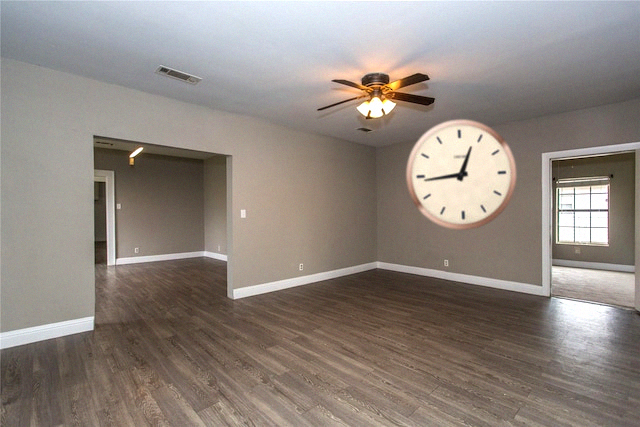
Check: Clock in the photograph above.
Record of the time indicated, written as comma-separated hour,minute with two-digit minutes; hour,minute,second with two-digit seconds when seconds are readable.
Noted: 12,44
